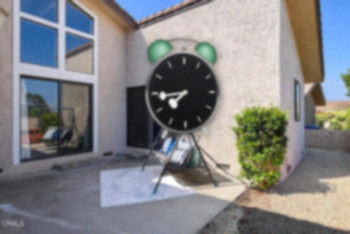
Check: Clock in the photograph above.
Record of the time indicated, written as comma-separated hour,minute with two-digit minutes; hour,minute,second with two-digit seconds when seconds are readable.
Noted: 7,44
